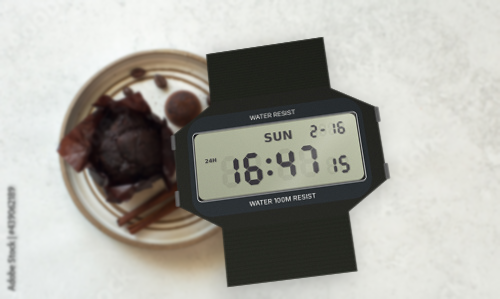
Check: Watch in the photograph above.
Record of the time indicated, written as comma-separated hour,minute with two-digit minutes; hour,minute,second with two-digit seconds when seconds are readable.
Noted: 16,47,15
